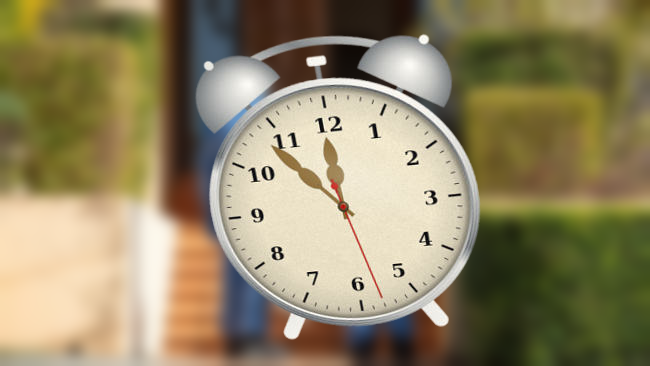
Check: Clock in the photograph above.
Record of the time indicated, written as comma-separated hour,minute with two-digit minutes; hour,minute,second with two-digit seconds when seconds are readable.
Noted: 11,53,28
